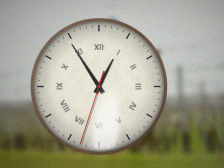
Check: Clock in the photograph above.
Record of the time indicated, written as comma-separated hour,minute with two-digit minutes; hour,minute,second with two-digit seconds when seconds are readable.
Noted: 12,54,33
